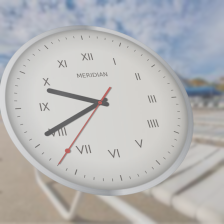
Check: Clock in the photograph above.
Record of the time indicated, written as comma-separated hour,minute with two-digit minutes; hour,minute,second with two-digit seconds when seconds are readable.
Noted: 9,40,37
